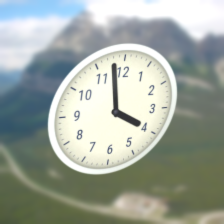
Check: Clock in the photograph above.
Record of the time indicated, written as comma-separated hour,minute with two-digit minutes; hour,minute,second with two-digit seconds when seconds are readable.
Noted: 3,58
